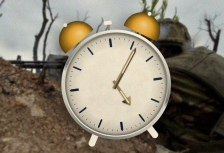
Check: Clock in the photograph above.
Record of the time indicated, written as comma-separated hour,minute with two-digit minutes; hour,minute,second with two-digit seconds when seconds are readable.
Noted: 5,06
